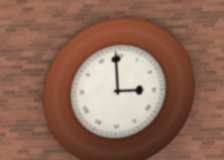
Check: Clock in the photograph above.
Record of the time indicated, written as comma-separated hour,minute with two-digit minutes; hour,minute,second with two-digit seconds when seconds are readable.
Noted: 2,59
